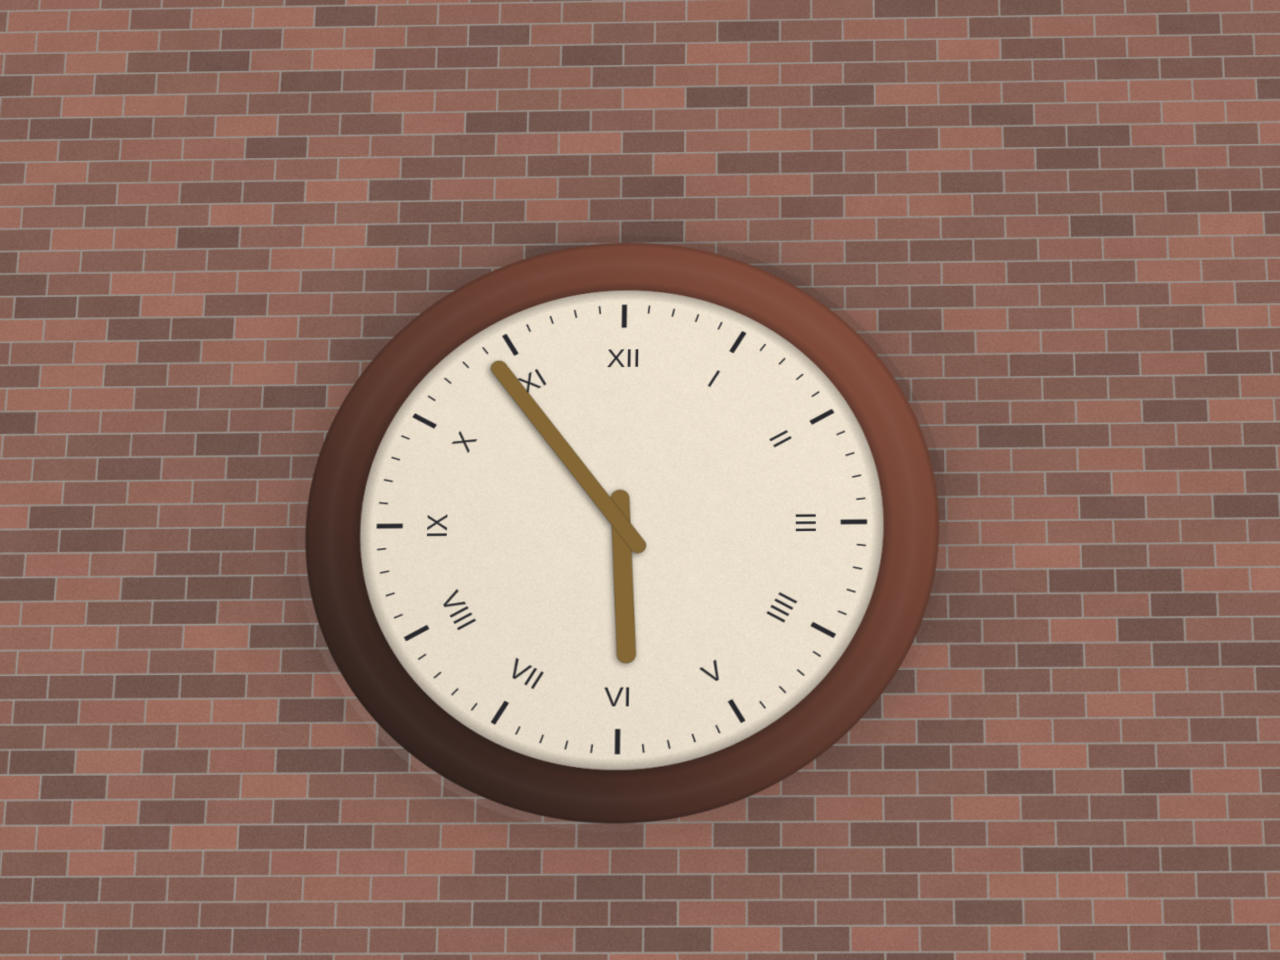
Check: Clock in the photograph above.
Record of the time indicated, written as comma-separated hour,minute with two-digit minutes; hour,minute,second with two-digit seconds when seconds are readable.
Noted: 5,54
